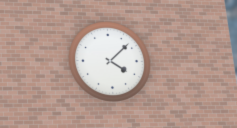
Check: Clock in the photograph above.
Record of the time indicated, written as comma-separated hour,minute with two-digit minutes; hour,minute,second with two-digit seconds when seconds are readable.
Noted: 4,08
